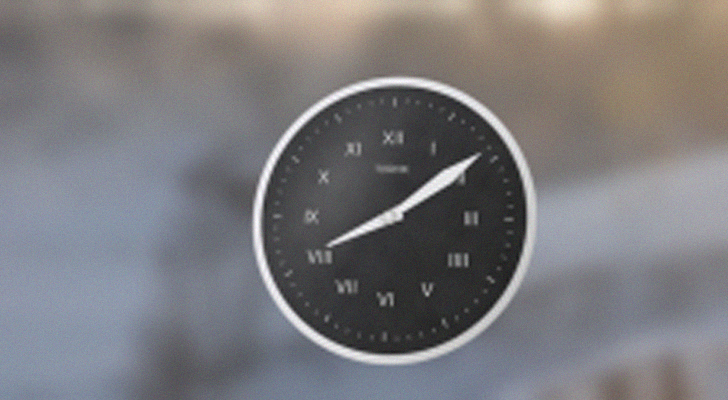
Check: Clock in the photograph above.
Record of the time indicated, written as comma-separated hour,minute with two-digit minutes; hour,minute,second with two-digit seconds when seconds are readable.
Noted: 8,09
